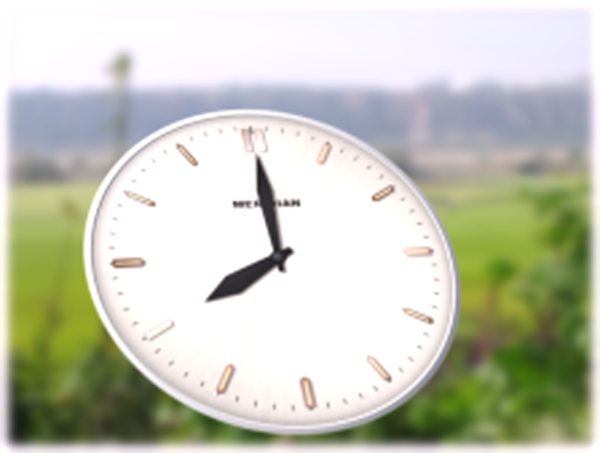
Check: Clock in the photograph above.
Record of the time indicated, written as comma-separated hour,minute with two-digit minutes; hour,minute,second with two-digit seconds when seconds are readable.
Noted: 8,00
